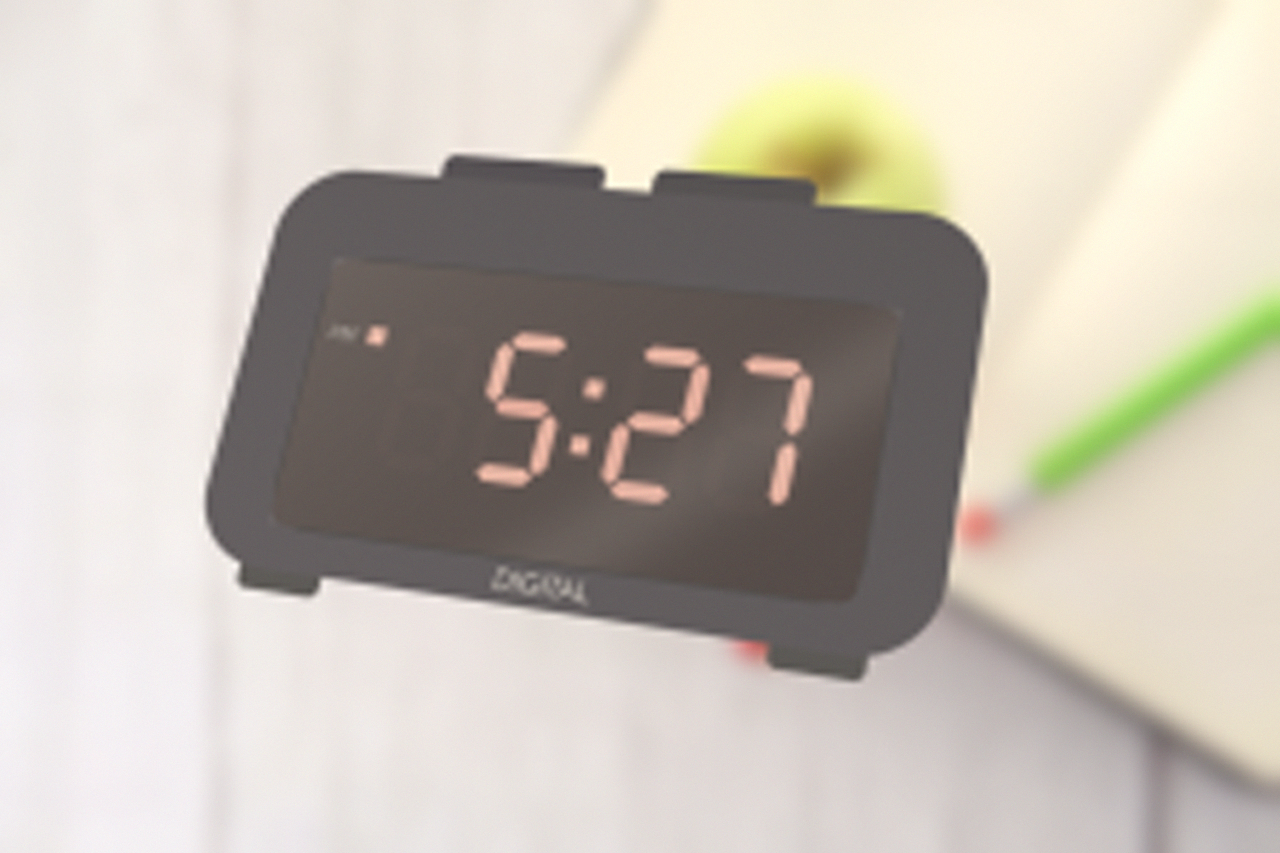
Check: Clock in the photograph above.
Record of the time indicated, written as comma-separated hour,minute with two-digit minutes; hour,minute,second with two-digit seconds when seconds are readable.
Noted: 5,27
